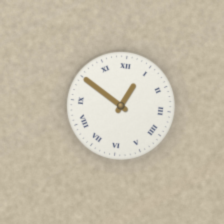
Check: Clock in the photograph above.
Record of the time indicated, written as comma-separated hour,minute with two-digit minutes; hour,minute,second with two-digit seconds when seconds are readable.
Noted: 12,50
